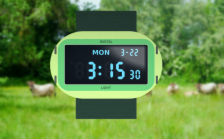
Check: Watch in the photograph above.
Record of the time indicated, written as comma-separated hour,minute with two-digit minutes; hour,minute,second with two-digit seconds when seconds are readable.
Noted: 3,15,30
